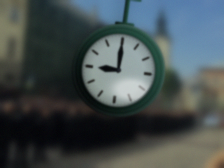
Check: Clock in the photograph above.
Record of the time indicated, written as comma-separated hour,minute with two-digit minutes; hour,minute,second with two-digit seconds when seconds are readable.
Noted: 9,00
